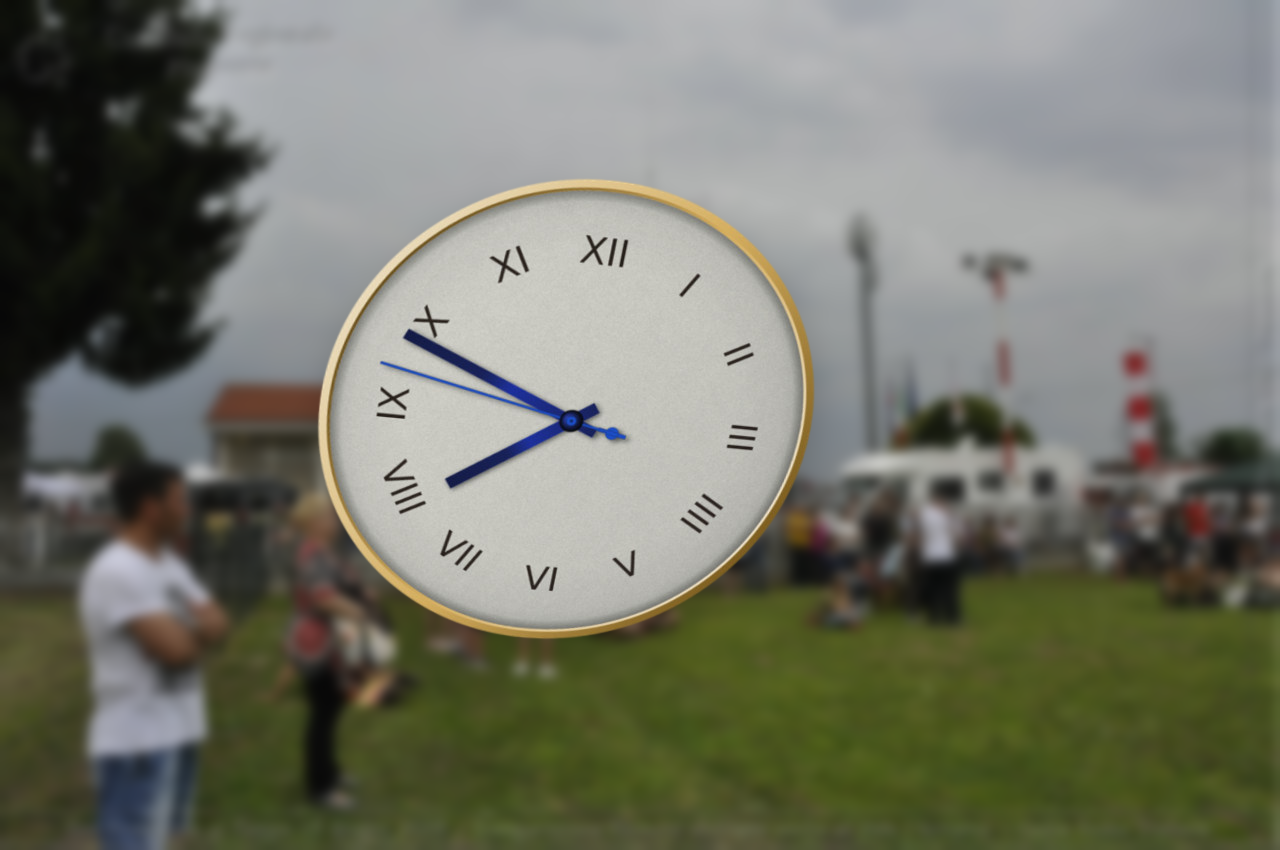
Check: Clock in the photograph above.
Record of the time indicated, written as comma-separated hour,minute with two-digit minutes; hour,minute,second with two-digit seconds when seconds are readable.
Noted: 7,48,47
